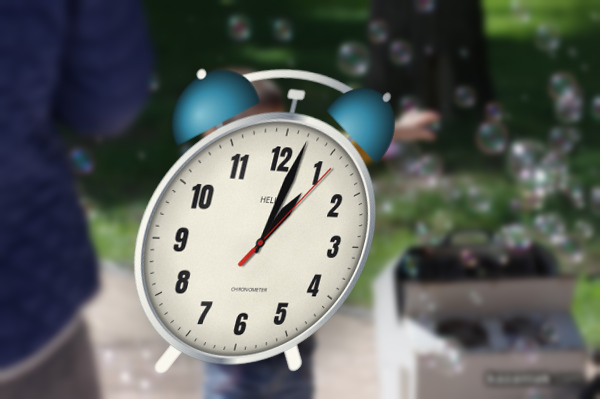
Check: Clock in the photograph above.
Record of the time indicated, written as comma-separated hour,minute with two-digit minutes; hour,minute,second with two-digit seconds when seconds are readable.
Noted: 1,02,06
